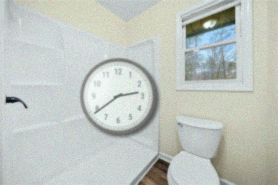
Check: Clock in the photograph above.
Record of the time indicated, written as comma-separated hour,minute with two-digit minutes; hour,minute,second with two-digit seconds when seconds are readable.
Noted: 2,39
